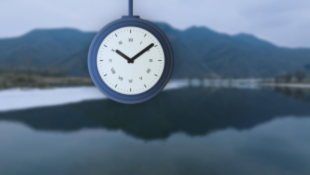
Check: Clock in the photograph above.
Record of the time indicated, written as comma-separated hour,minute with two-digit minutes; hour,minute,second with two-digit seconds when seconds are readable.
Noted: 10,09
